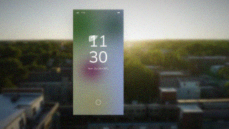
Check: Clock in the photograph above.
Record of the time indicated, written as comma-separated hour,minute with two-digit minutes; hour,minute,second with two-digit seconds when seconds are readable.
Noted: 11,30
